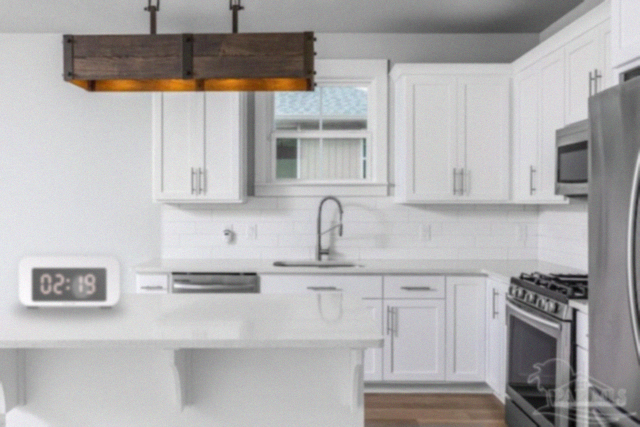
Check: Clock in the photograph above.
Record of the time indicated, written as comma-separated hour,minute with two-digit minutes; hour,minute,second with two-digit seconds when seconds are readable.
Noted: 2,19
